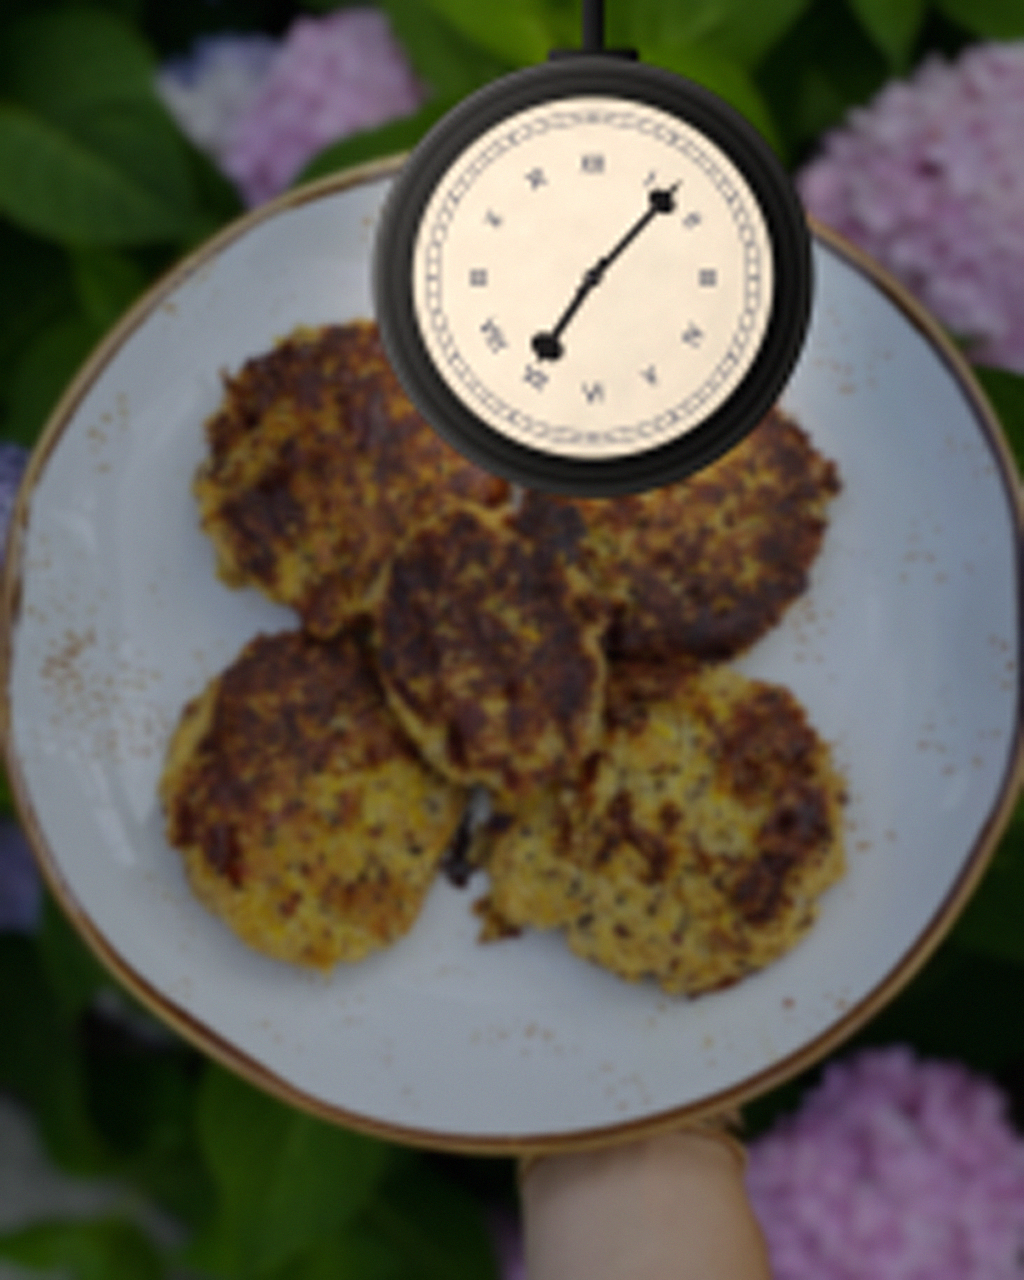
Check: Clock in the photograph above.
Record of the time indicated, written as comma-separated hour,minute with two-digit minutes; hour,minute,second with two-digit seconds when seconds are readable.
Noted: 7,07
